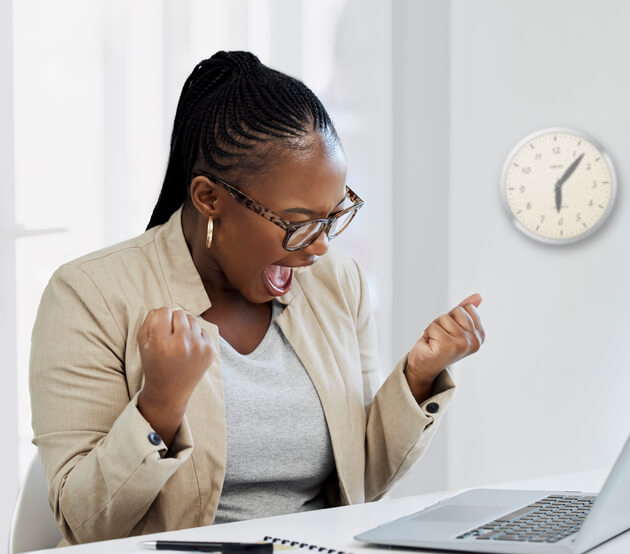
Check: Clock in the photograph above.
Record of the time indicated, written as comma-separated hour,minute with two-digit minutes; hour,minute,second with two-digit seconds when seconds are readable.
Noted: 6,07
